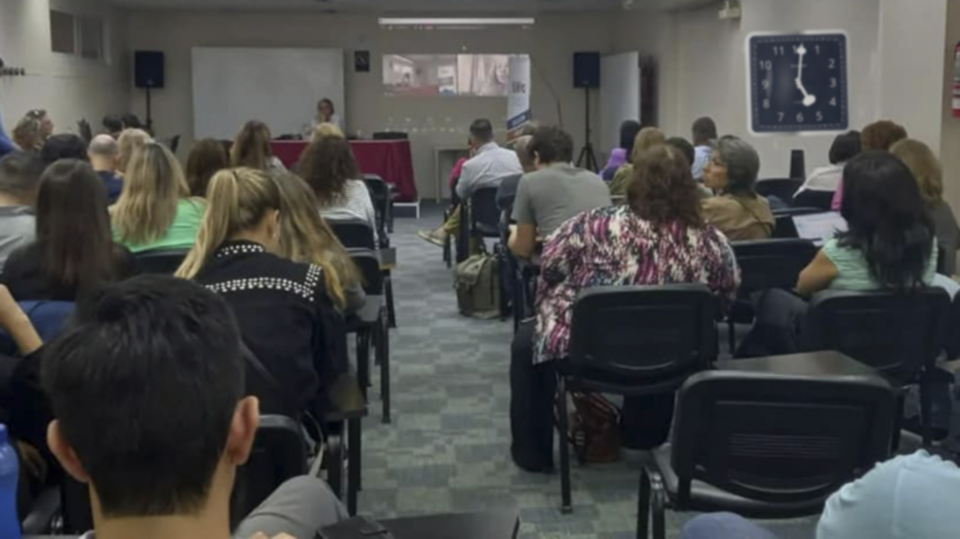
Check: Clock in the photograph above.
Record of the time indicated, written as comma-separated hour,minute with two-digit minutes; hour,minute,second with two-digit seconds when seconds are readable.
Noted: 5,01
